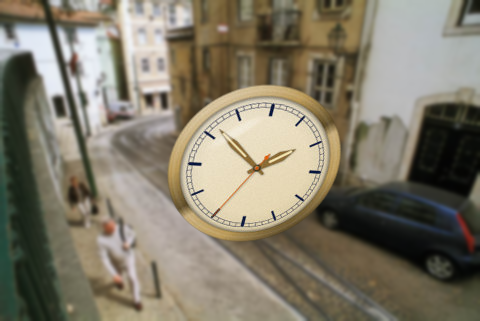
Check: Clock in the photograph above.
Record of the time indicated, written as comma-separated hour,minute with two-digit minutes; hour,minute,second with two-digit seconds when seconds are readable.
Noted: 1,51,35
